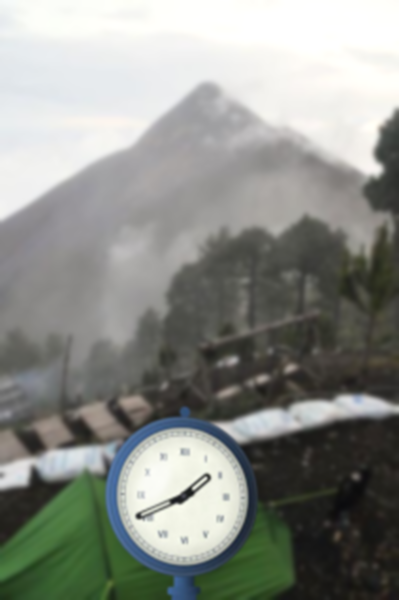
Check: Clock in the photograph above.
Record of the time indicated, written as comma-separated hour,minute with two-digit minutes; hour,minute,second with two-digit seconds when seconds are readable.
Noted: 1,41
